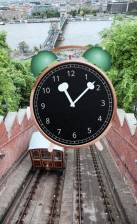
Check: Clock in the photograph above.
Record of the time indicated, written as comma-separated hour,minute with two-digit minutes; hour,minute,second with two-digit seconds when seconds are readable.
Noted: 11,08
